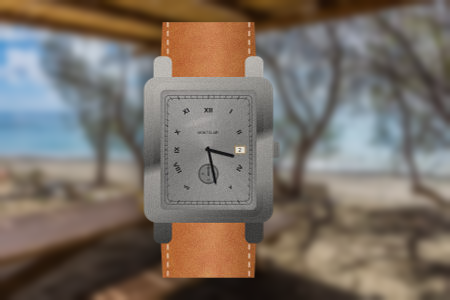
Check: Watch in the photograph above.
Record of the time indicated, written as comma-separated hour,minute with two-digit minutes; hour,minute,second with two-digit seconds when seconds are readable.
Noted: 3,28
